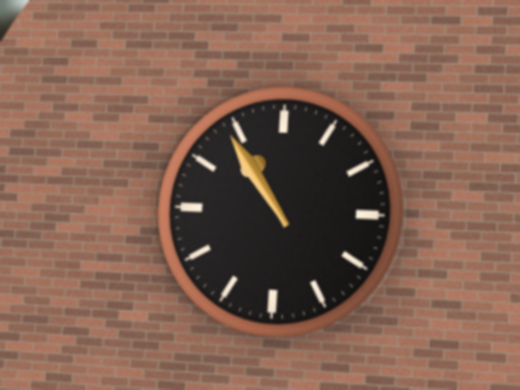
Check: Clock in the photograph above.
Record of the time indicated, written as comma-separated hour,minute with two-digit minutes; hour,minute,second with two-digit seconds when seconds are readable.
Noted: 10,54
